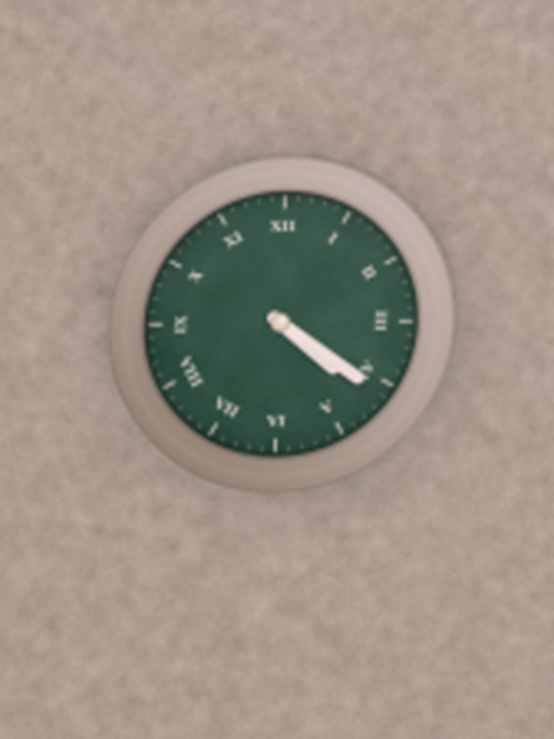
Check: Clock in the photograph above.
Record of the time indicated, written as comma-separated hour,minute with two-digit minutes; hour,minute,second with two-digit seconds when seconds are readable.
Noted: 4,21
